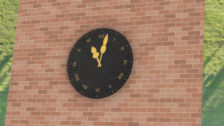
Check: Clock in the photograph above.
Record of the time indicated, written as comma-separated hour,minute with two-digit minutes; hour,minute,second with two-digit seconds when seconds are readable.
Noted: 11,02
